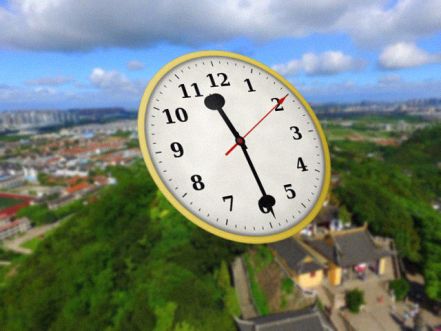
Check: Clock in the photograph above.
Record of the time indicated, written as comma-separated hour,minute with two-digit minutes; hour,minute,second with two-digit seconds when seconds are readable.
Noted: 11,29,10
